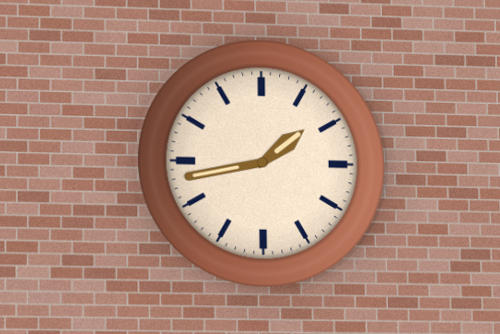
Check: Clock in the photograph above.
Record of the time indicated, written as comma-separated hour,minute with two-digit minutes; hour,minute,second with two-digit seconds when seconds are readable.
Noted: 1,43
